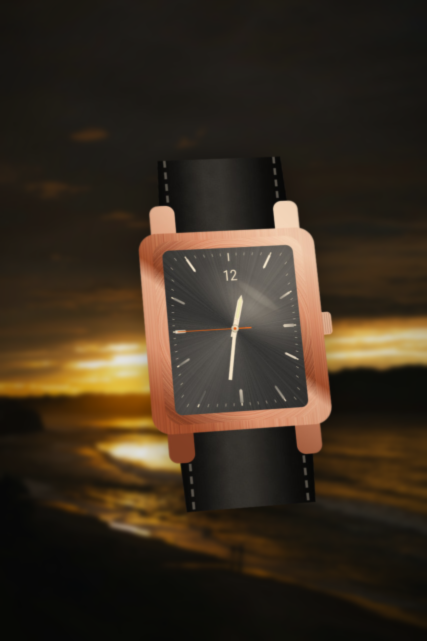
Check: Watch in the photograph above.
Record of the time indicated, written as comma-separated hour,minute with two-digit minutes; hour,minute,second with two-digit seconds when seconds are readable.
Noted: 12,31,45
